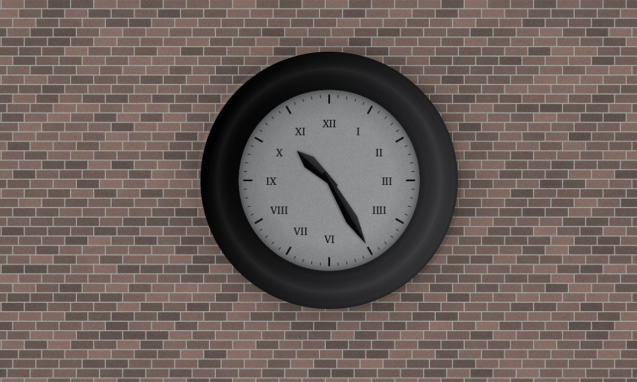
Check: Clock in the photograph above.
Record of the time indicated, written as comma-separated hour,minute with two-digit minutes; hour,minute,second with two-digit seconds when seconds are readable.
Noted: 10,25
